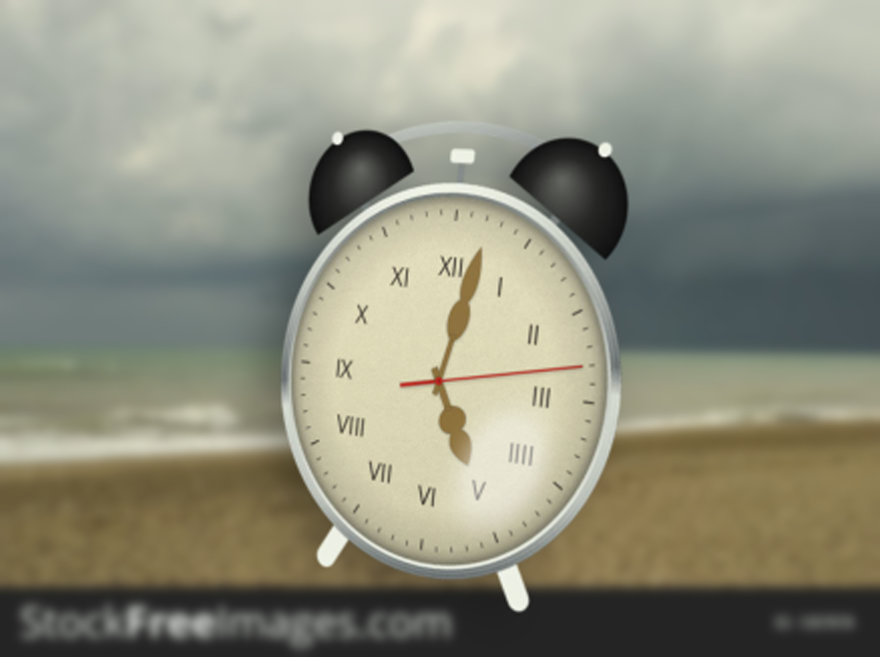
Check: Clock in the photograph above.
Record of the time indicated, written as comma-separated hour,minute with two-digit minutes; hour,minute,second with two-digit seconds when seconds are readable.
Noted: 5,02,13
